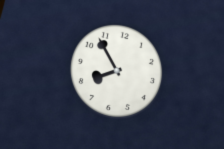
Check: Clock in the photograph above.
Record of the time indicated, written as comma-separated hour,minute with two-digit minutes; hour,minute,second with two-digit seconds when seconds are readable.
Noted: 7,53
